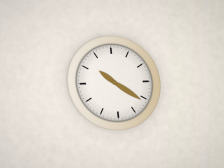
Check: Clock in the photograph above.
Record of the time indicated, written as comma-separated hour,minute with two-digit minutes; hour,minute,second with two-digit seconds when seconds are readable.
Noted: 10,21
